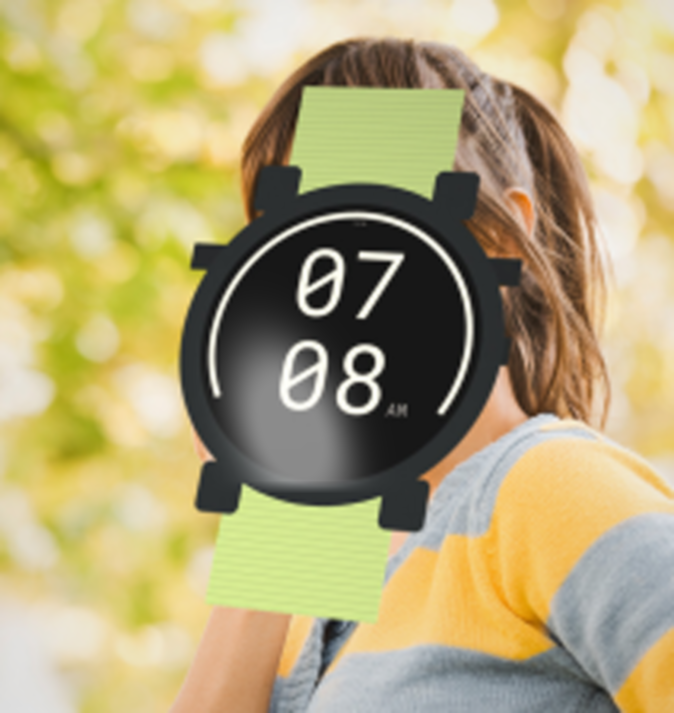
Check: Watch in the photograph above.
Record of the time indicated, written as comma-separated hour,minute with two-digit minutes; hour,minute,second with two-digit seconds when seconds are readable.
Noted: 7,08
